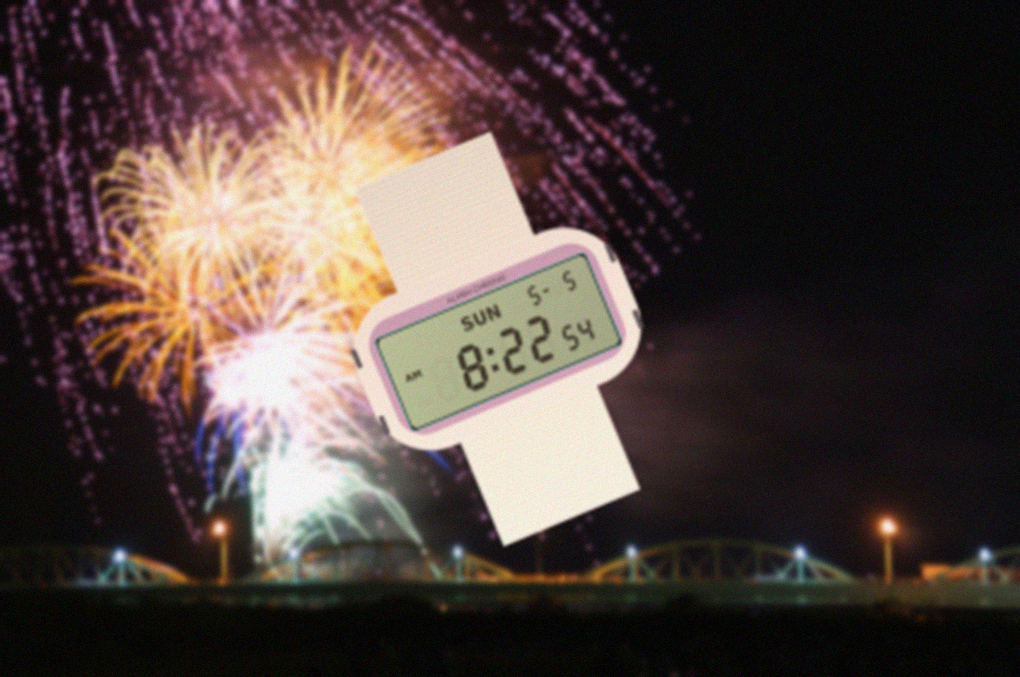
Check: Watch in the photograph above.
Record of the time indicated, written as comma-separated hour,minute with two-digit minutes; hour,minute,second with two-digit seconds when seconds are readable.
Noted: 8,22,54
